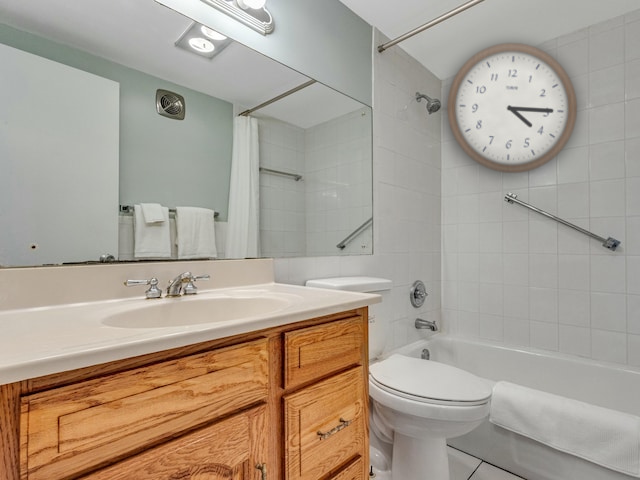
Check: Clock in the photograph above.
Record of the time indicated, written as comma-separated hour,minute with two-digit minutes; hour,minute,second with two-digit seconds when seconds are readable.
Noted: 4,15
